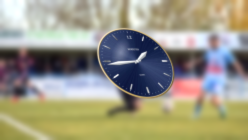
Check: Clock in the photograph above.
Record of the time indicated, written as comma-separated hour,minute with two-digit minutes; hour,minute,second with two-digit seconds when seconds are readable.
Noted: 1,44
